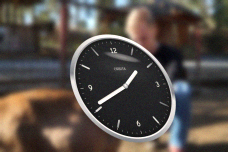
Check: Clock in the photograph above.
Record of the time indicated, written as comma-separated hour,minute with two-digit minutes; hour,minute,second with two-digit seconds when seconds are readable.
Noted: 1,41
